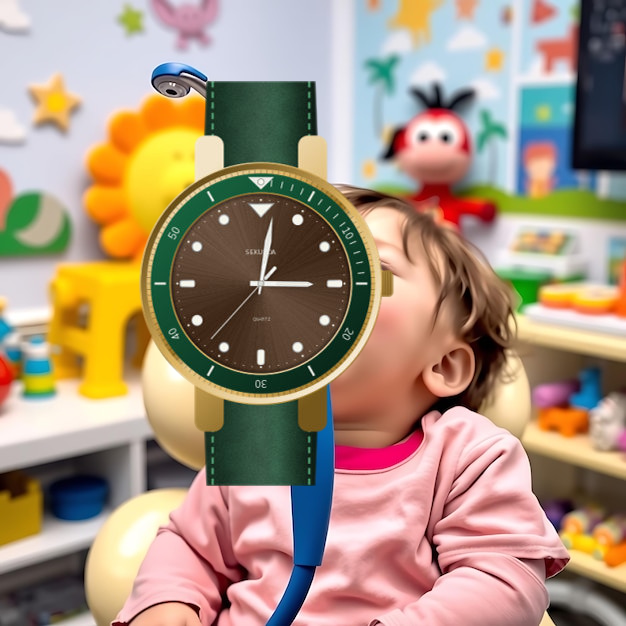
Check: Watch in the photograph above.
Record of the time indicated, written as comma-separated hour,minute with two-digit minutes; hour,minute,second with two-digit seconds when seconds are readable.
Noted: 3,01,37
